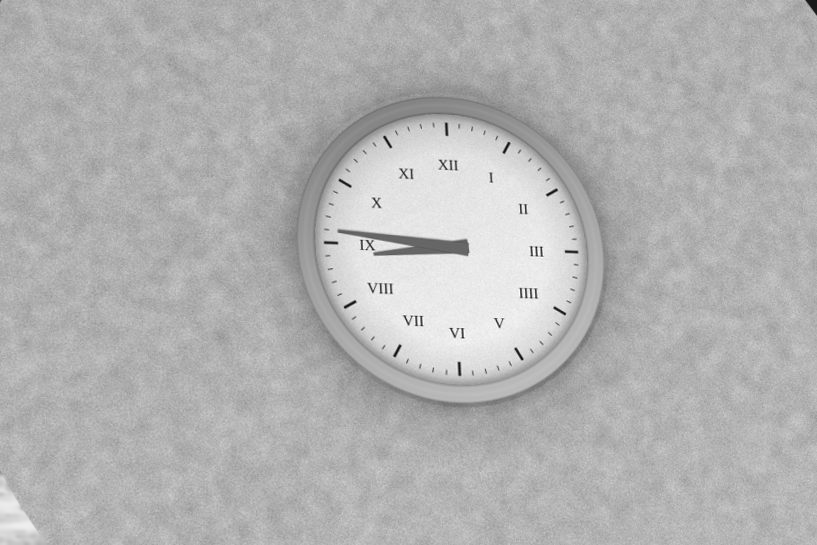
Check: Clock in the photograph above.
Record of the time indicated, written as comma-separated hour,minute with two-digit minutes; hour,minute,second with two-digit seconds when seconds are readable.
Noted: 8,46
